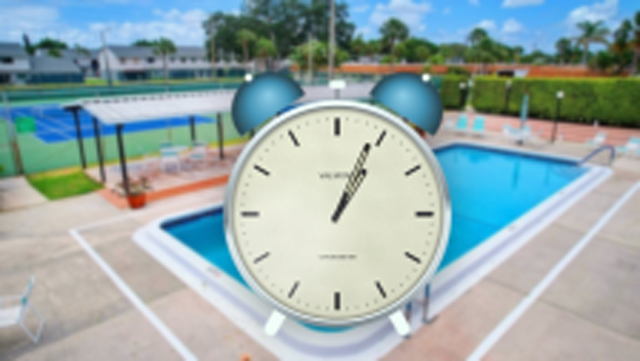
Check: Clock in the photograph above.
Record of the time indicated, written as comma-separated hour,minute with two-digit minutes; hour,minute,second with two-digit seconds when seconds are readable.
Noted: 1,04
